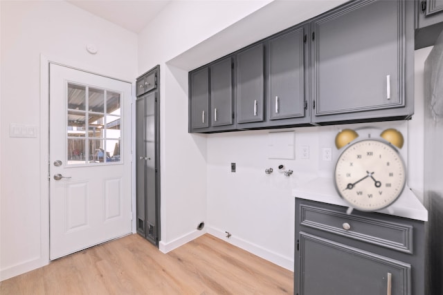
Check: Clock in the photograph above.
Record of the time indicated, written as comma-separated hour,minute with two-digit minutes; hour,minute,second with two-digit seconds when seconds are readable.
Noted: 4,40
